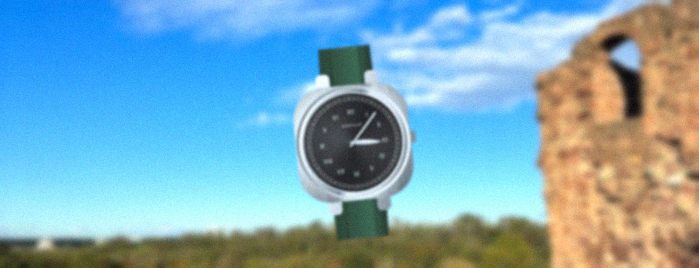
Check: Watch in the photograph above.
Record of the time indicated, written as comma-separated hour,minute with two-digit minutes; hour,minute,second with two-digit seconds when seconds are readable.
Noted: 3,07
